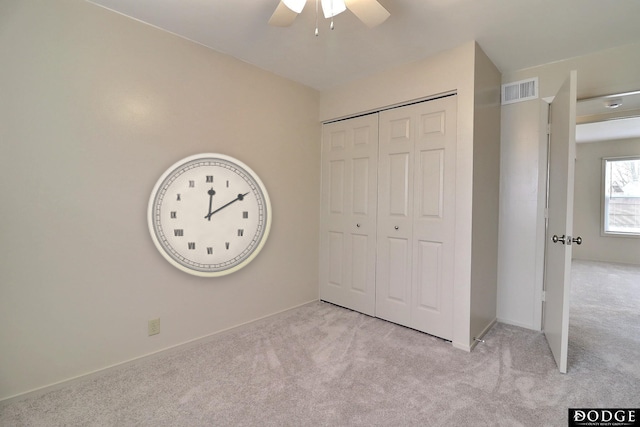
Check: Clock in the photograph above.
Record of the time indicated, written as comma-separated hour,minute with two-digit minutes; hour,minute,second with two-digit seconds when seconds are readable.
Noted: 12,10
